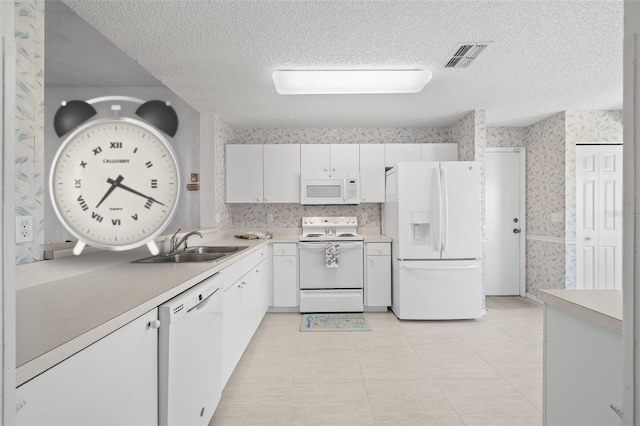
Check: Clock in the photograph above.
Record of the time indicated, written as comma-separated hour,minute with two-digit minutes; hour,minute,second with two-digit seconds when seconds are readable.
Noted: 7,19
